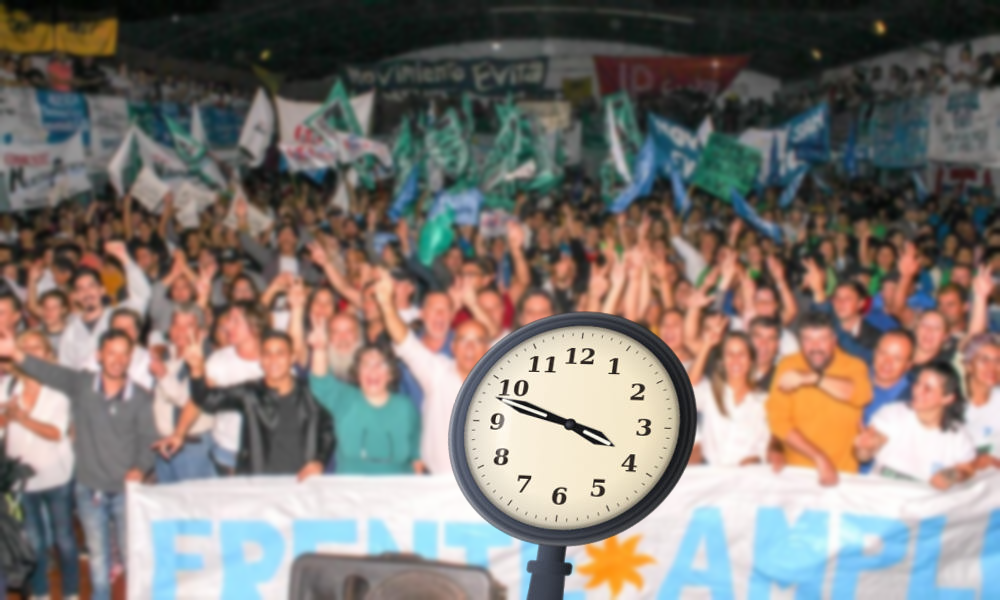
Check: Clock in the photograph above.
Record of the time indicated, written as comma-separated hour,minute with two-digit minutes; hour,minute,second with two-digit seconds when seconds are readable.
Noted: 3,48
